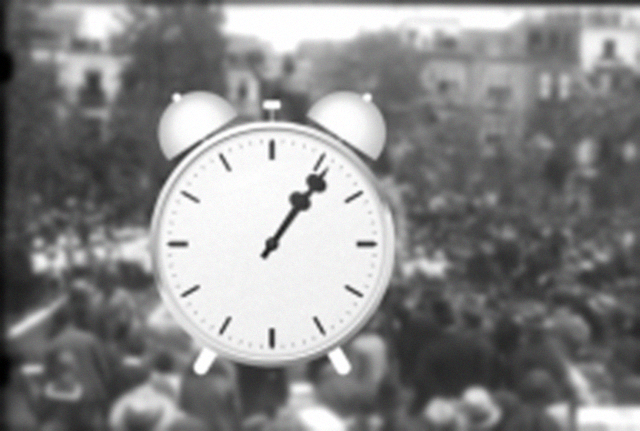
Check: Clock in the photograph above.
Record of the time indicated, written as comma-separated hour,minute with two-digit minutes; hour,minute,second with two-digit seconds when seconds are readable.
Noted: 1,06
